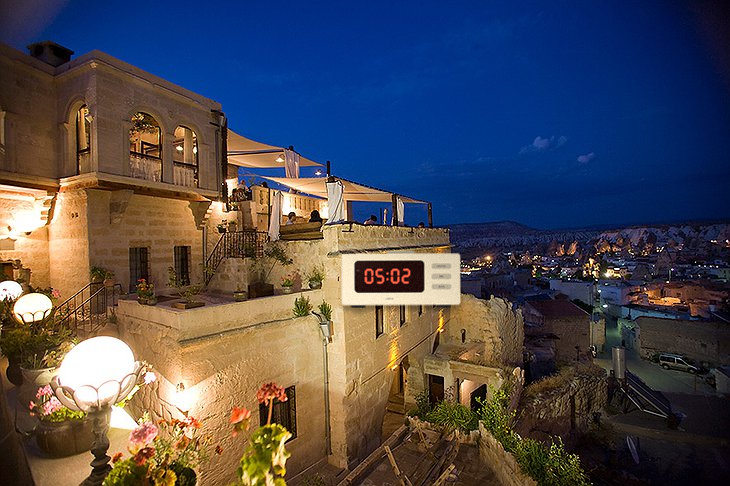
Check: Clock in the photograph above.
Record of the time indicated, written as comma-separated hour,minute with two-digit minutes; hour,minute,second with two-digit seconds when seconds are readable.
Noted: 5,02
